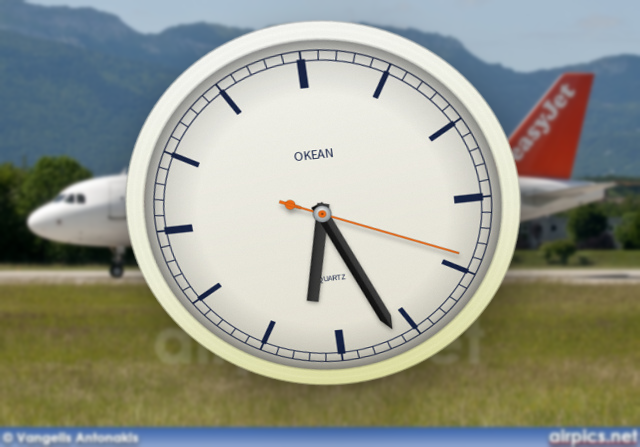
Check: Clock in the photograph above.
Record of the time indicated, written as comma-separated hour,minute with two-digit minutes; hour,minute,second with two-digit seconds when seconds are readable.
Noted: 6,26,19
